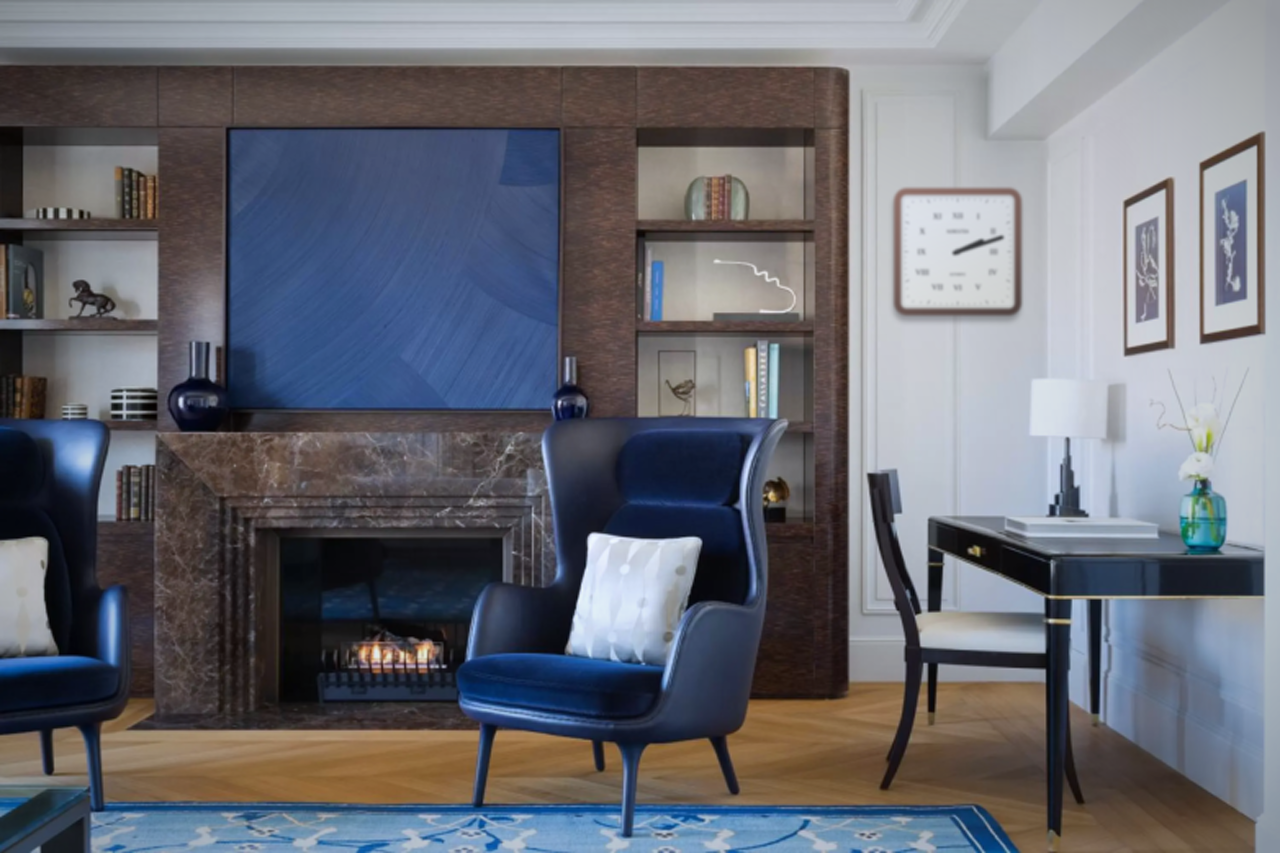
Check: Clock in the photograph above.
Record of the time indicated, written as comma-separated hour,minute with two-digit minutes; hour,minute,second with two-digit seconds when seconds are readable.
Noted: 2,12
